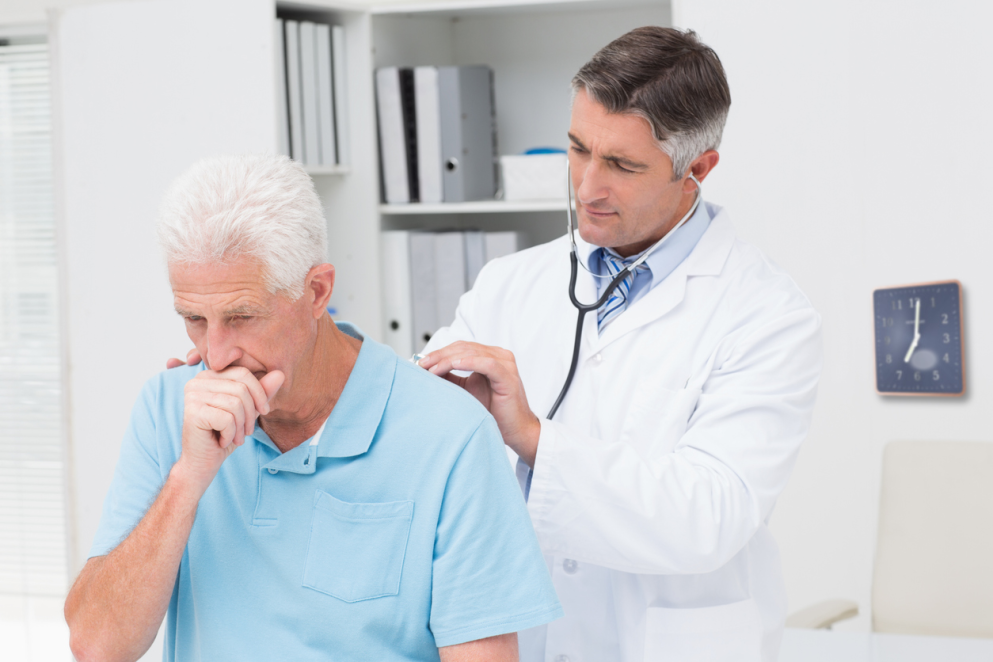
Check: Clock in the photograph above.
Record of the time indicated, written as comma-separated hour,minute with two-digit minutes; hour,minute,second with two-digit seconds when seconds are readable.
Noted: 7,01
